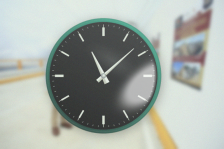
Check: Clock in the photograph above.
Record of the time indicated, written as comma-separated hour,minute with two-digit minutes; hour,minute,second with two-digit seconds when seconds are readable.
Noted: 11,08
